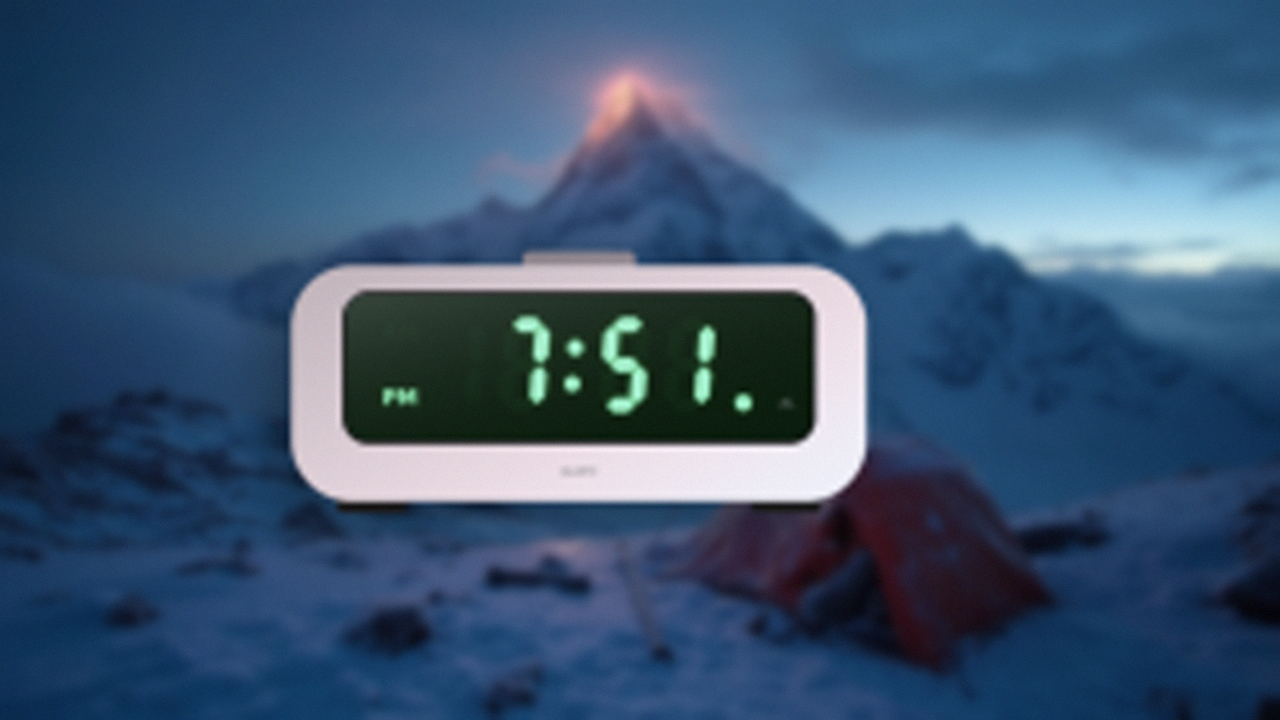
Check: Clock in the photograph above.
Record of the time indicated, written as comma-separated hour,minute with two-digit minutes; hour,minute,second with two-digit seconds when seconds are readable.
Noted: 7,51
